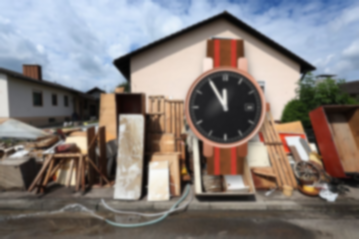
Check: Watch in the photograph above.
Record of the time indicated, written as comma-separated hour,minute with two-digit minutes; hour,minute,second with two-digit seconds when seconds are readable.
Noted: 11,55
